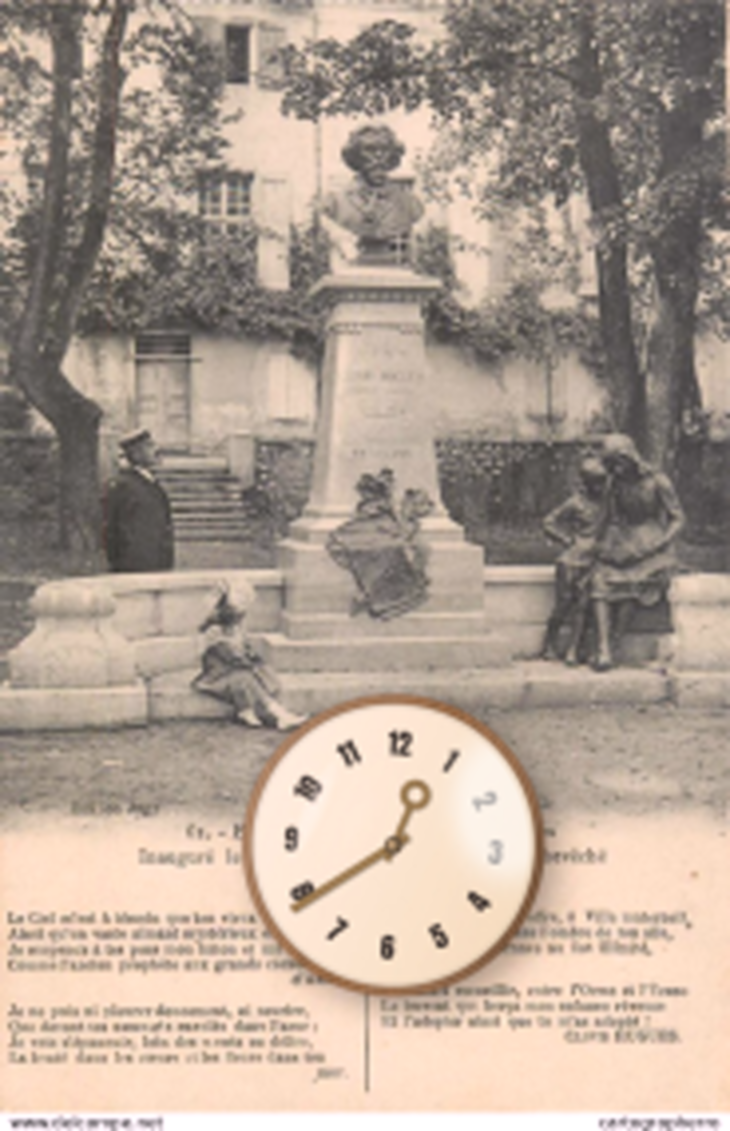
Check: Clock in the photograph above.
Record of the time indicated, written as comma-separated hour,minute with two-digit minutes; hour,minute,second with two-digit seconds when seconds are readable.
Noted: 12,39
